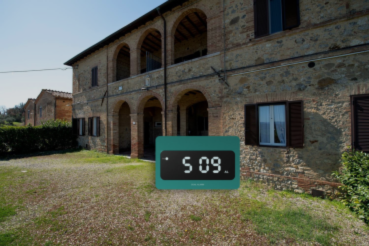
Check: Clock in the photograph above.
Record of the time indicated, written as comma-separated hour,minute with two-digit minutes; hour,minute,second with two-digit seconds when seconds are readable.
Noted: 5,09
